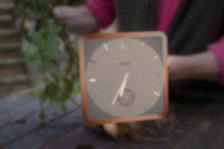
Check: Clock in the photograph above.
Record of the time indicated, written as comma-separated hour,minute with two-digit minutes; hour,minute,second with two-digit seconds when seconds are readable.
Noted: 6,35
